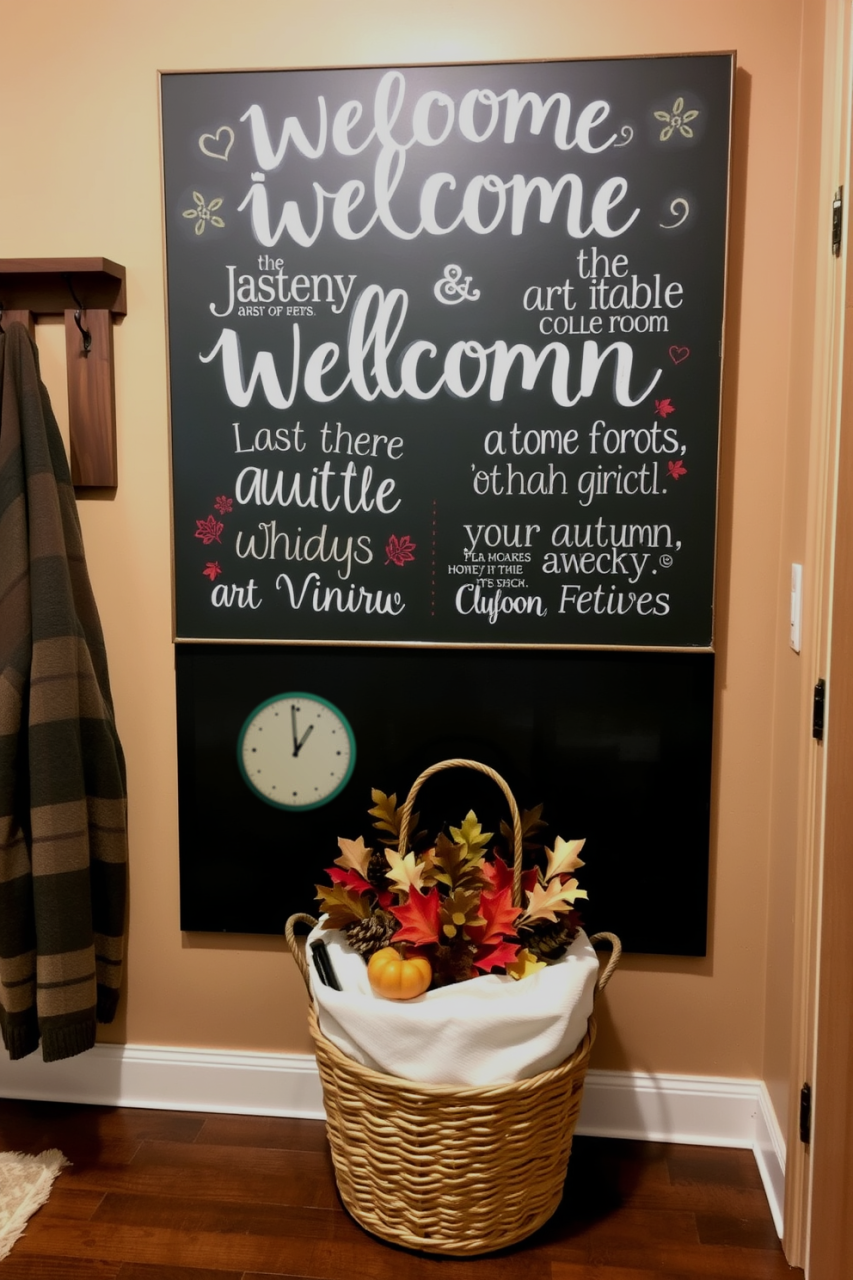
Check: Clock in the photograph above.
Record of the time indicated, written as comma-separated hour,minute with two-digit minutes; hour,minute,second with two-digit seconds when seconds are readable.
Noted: 12,59
